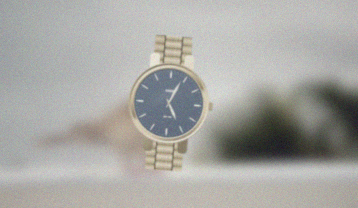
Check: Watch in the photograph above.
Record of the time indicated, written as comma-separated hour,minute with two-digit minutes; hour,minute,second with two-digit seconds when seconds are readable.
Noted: 5,04
